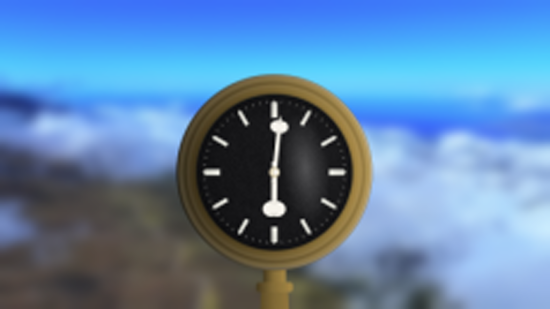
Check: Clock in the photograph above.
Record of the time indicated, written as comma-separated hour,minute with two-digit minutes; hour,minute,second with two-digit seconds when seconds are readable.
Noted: 6,01
